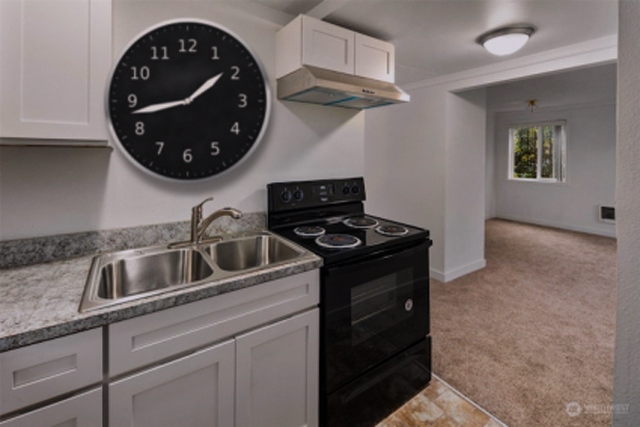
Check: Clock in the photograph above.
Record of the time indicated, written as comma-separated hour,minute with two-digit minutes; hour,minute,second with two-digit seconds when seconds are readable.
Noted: 1,43
